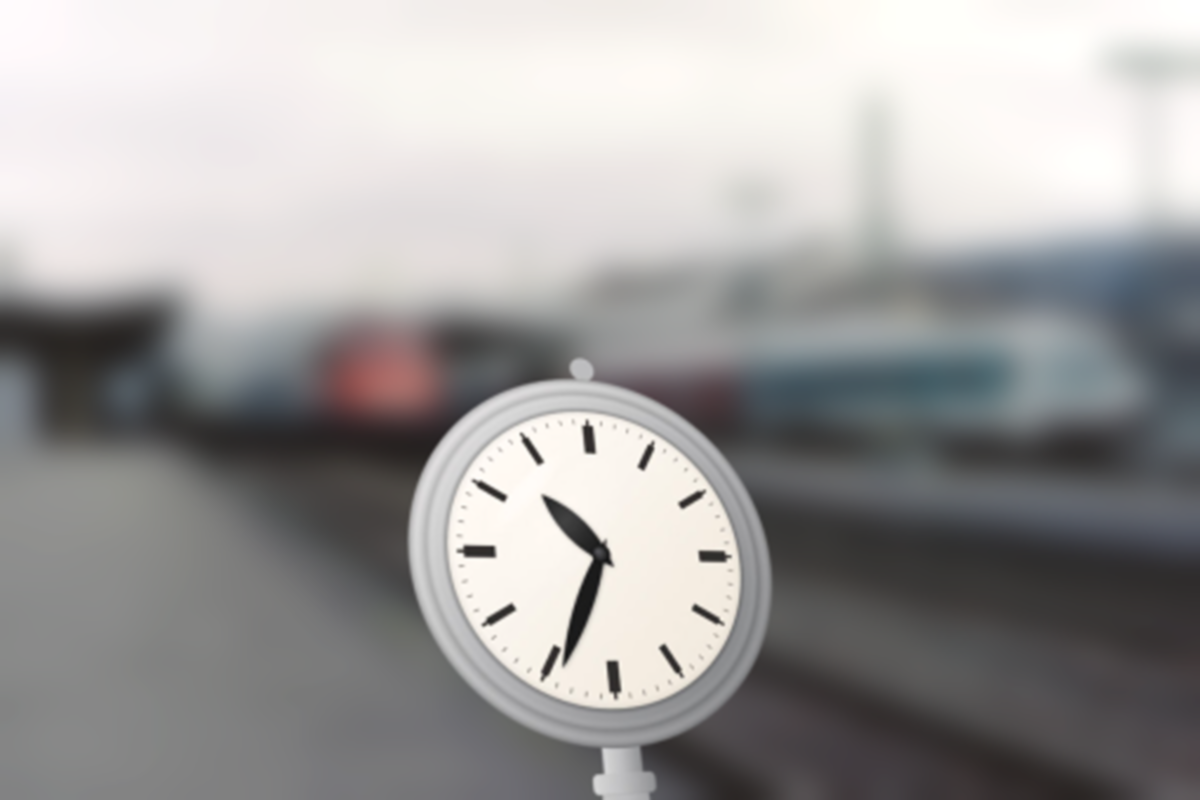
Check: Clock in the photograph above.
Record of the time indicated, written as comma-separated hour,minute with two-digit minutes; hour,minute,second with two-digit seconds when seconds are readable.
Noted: 10,34
